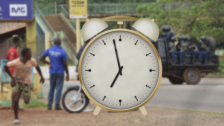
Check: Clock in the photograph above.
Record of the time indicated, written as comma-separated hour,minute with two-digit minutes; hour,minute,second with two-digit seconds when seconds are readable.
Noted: 6,58
